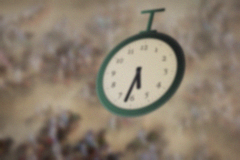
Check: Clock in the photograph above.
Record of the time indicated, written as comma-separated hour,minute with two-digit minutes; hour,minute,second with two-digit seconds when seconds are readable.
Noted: 5,32
